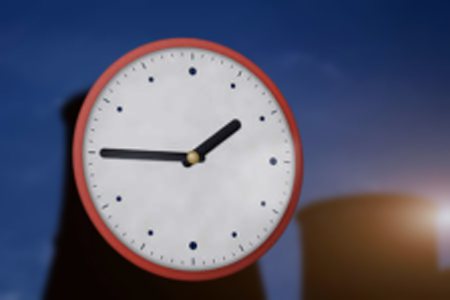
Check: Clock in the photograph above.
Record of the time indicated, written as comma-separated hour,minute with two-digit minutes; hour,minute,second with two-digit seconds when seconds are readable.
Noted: 1,45
